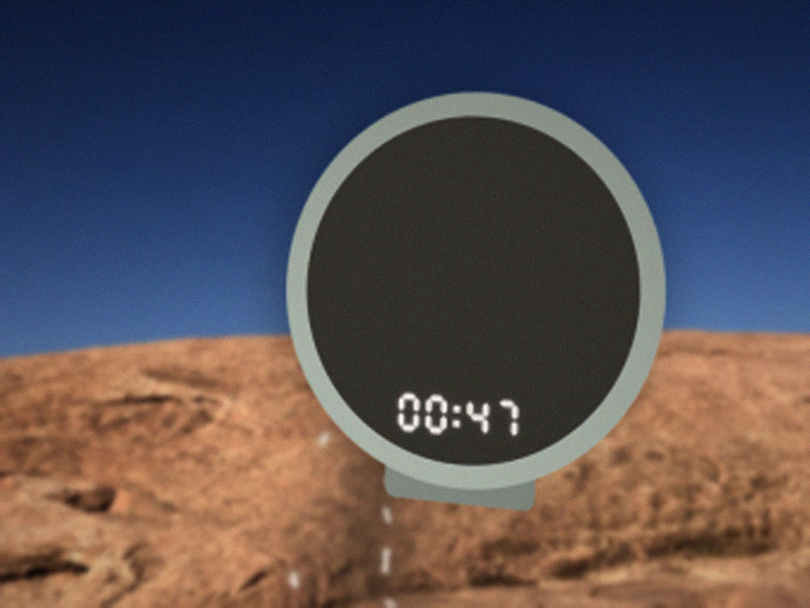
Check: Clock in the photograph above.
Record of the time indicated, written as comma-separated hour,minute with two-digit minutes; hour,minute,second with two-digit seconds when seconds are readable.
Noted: 0,47
